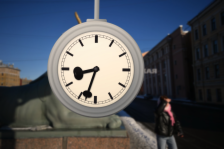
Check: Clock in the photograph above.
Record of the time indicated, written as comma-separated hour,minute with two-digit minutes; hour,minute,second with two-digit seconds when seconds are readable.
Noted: 8,33
